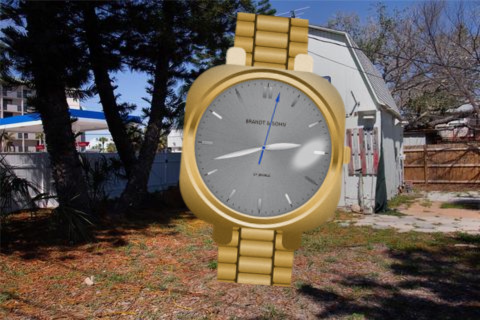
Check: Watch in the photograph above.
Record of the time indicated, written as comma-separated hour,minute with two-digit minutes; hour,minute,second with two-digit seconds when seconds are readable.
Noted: 2,42,02
